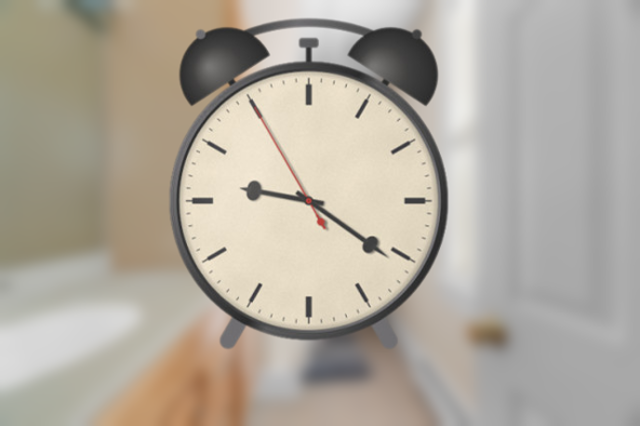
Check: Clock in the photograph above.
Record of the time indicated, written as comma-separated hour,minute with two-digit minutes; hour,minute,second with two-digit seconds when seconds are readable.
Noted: 9,20,55
